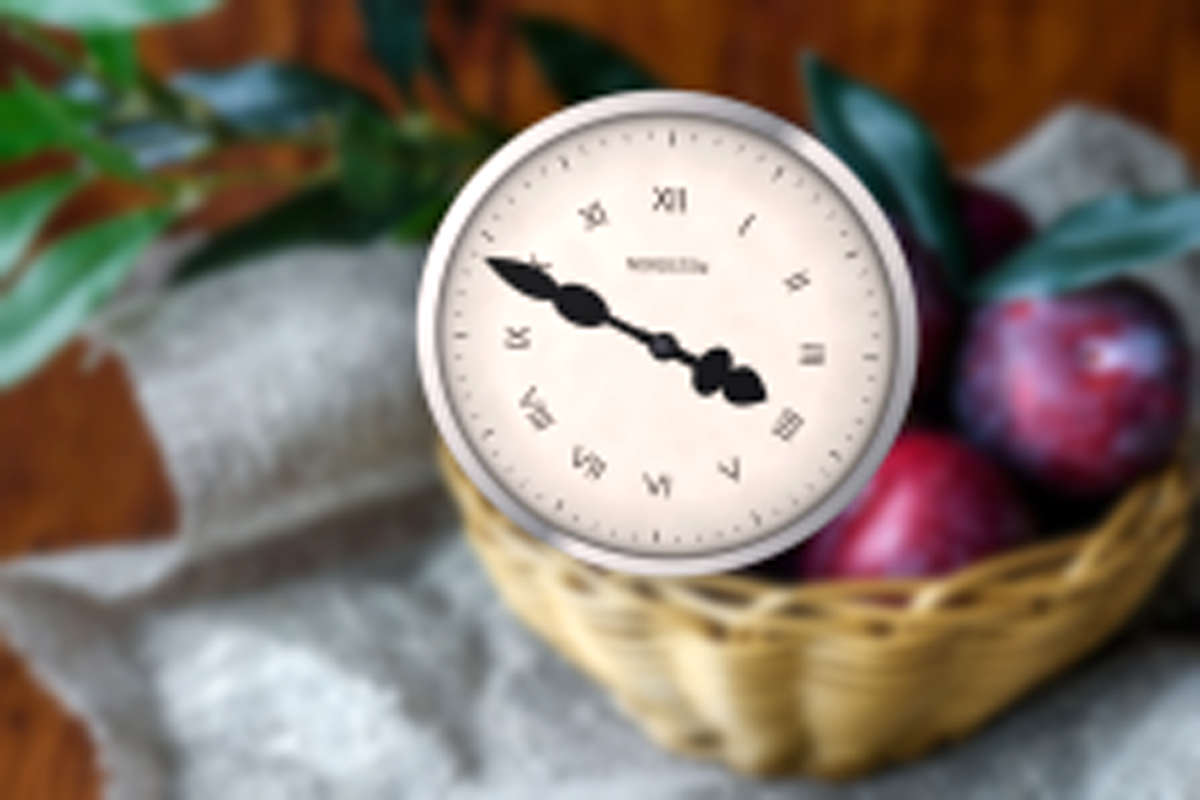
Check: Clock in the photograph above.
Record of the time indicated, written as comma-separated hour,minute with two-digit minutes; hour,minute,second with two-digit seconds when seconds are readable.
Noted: 3,49
